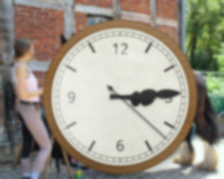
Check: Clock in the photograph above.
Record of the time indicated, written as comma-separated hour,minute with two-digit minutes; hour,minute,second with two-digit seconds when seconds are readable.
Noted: 3,14,22
